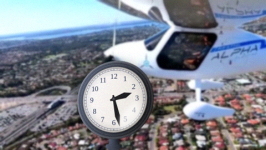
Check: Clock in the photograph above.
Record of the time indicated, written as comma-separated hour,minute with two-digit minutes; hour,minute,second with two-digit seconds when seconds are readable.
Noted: 2,28
